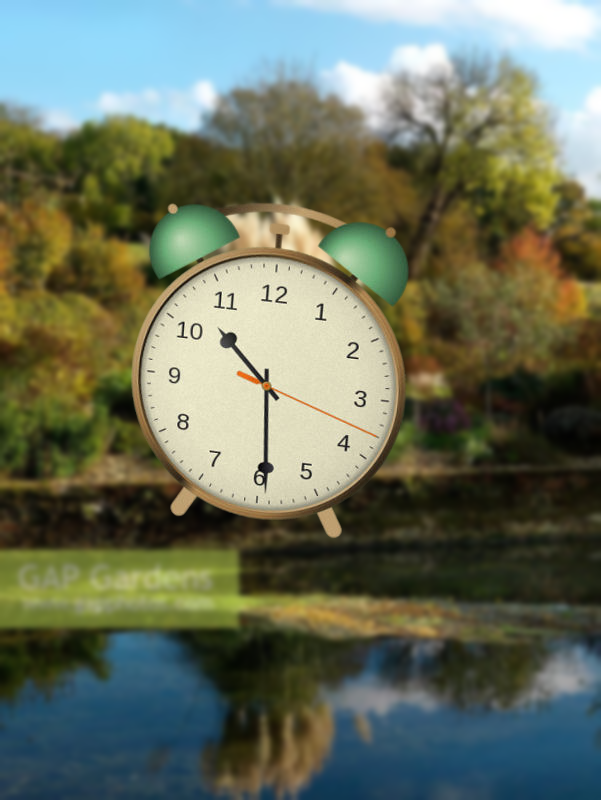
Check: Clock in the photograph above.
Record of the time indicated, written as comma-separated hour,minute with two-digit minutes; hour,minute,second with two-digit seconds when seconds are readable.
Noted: 10,29,18
